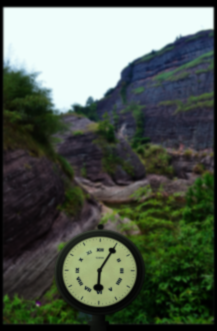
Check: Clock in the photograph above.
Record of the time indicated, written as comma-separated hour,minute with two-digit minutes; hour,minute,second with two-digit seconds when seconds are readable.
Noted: 6,05
